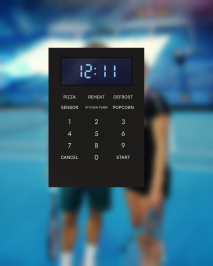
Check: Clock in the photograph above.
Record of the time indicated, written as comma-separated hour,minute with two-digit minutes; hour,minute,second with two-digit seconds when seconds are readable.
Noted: 12,11
